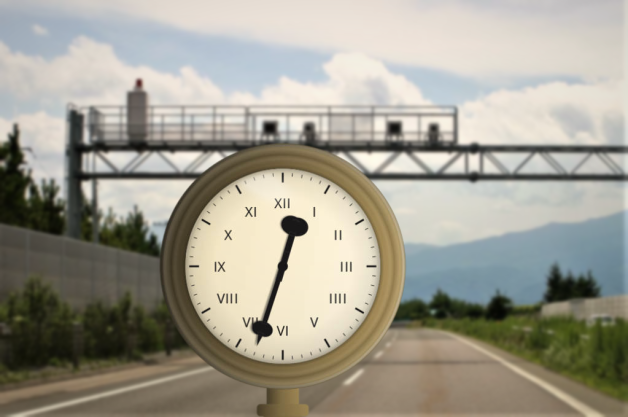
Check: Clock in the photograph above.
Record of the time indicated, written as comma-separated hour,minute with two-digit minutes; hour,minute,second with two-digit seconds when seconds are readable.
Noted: 12,33
